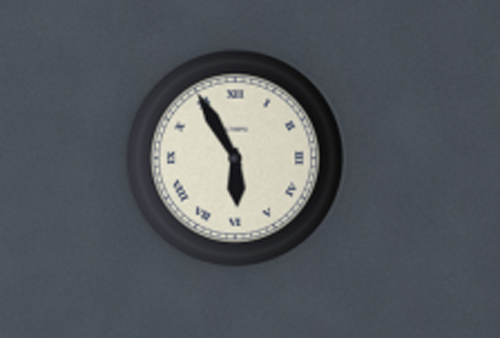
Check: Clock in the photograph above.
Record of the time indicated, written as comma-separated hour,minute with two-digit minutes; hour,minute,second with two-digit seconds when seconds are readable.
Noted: 5,55
